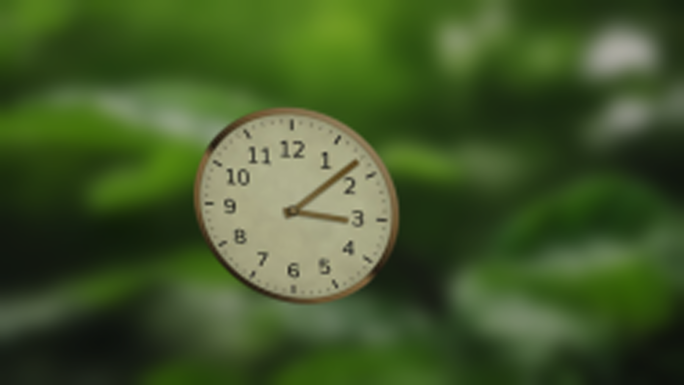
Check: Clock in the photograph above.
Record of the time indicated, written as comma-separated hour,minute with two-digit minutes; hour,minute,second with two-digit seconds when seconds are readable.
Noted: 3,08
